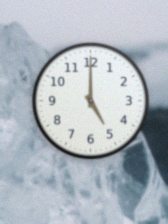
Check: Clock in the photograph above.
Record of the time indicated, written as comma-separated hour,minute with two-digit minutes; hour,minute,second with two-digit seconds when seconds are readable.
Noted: 5,00
